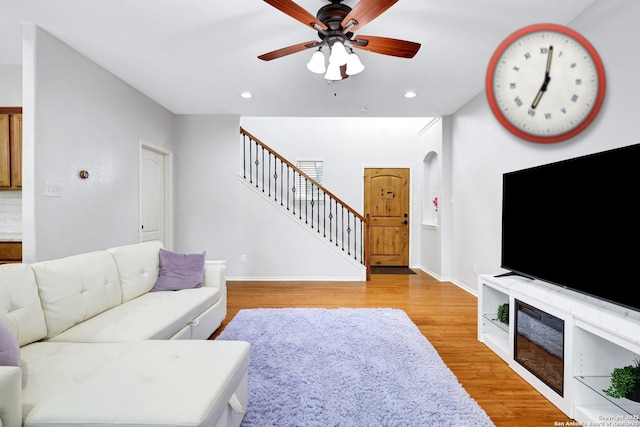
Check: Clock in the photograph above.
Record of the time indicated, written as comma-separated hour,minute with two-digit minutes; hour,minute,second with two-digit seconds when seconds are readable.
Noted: 7,02
